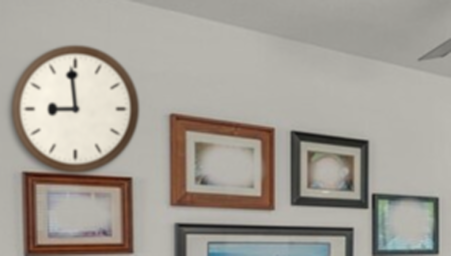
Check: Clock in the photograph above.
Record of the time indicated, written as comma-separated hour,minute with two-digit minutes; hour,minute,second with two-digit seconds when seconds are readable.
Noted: 8,59
